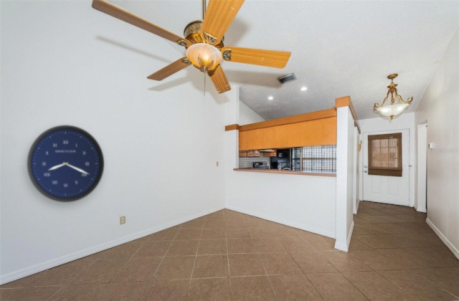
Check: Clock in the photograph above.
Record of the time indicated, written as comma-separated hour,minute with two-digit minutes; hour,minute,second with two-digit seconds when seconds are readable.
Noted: 8,19
